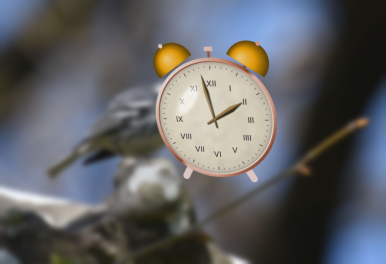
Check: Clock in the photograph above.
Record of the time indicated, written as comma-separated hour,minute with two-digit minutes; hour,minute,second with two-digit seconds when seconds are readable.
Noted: 1,58
